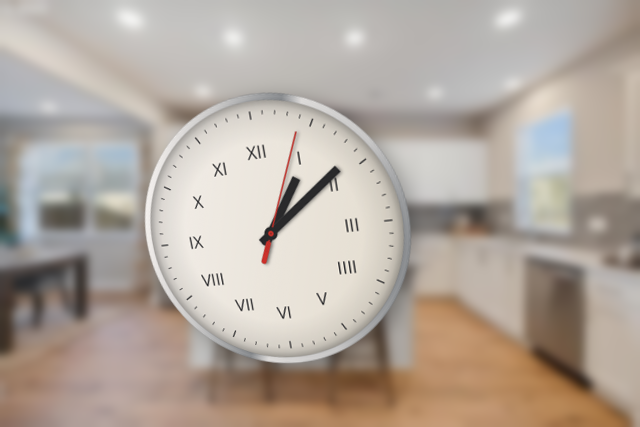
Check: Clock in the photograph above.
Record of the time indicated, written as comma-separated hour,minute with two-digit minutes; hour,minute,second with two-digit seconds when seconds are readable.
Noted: 1,09,04
